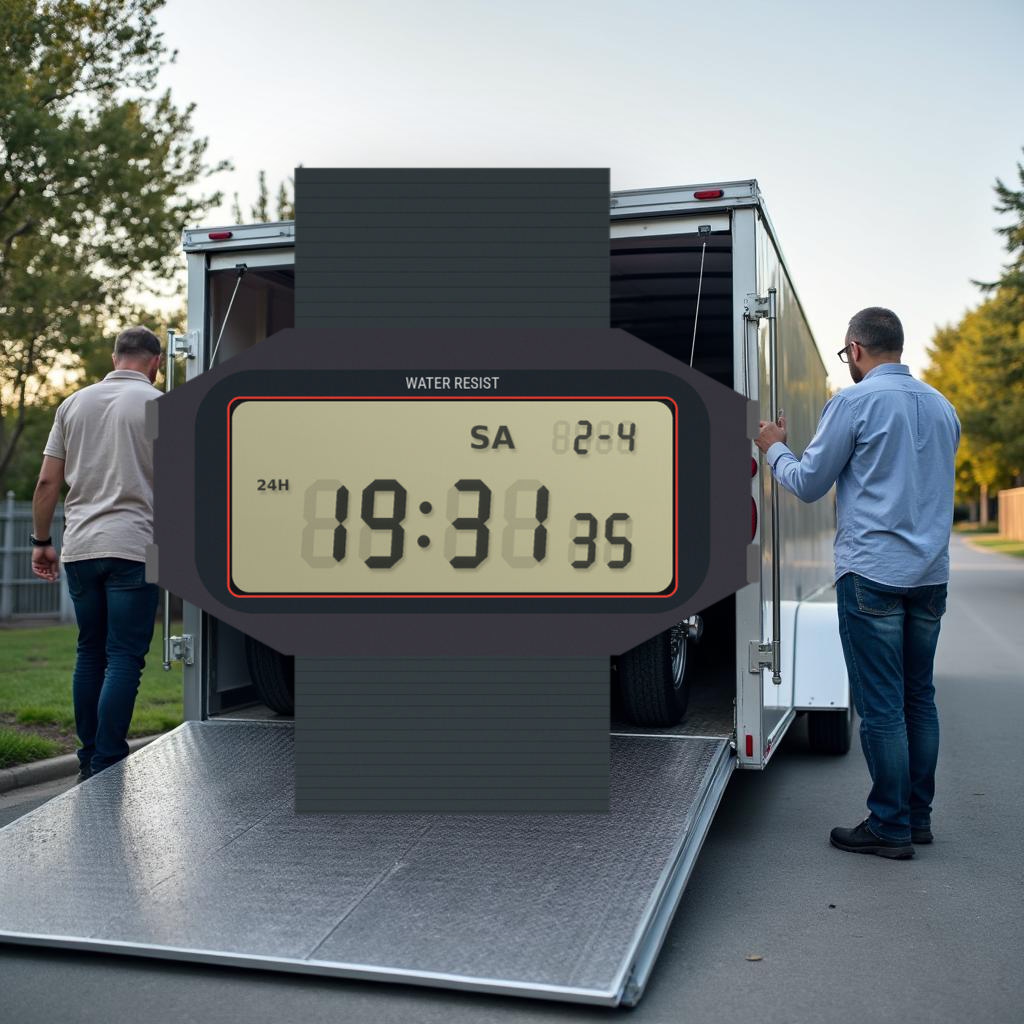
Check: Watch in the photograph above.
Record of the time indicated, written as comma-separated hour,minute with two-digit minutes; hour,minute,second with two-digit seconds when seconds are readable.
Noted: 19,31,35
